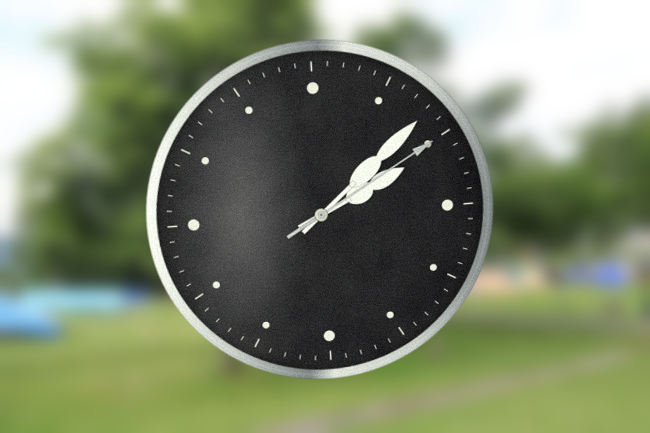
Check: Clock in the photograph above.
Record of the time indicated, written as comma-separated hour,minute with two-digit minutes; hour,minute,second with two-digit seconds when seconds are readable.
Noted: 2,08,10
